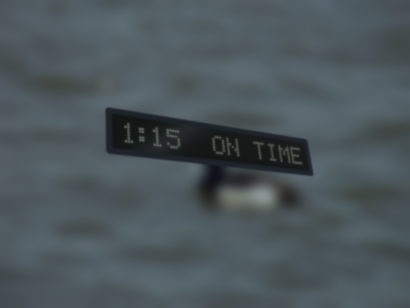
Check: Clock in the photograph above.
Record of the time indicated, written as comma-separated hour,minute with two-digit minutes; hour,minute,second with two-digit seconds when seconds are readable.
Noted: 1,15
